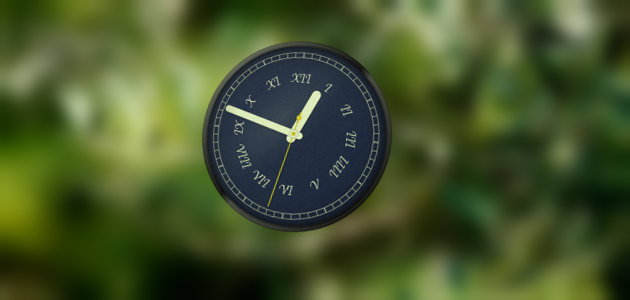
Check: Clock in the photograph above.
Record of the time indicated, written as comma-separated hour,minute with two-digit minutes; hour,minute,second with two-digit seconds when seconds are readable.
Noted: 12,47,32
